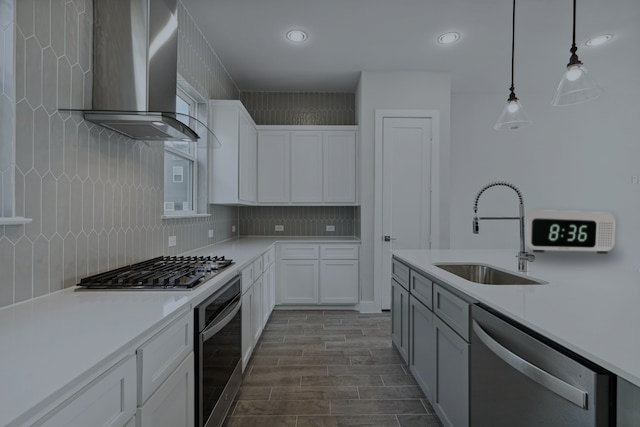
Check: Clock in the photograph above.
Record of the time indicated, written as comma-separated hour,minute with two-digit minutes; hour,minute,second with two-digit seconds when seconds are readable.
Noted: 8,36
